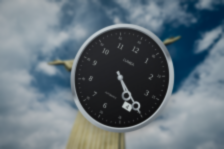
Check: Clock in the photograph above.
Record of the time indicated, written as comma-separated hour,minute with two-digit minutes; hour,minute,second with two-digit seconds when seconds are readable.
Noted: 4,20
